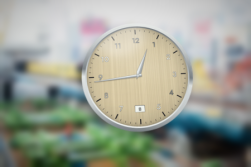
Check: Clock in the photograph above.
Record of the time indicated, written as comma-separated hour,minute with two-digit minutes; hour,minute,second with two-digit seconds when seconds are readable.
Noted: 12,44
